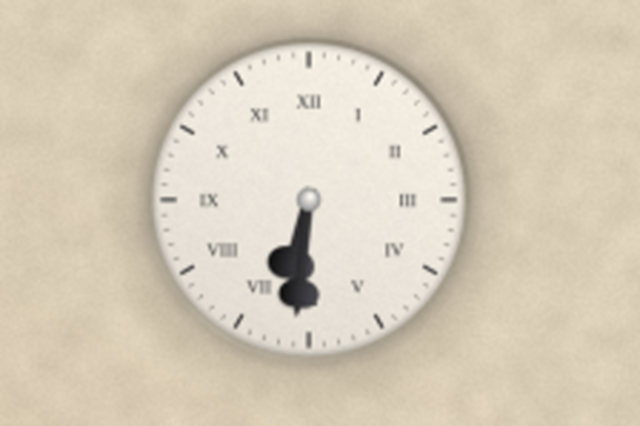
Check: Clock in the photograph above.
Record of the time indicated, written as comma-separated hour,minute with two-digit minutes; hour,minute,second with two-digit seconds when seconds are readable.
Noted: 6,31
